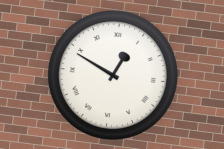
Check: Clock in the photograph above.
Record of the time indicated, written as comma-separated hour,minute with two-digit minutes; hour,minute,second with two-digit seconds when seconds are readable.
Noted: 12,49
